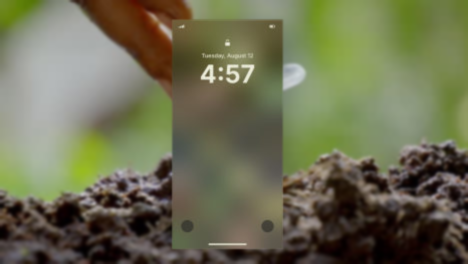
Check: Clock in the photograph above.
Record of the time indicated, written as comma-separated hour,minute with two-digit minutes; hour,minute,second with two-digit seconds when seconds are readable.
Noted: 4,57
